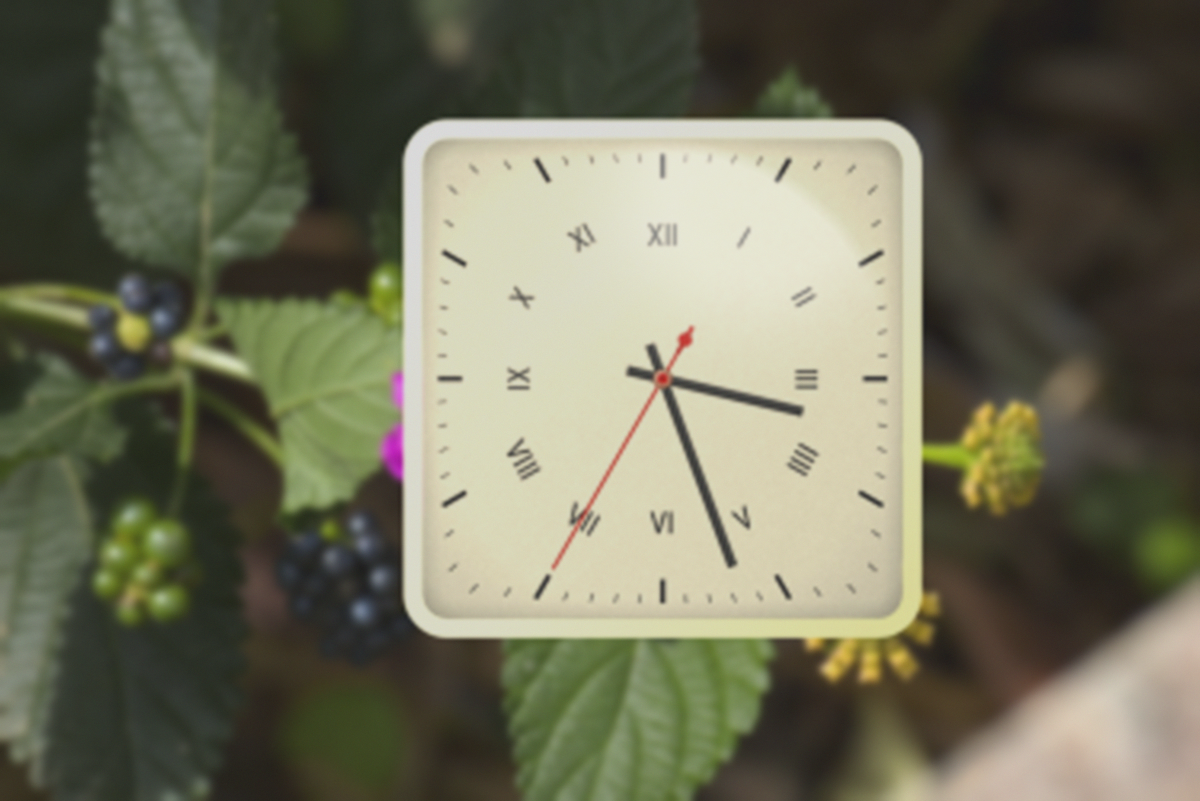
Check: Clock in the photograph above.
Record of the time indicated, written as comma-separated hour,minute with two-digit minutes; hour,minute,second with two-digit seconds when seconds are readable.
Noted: 3,26,35
